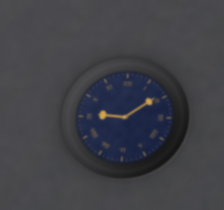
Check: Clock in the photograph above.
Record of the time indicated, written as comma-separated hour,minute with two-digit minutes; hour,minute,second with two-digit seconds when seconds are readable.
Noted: 9,09
